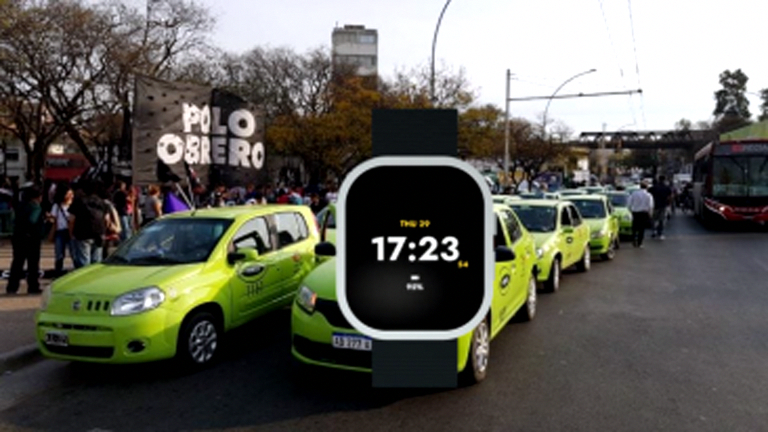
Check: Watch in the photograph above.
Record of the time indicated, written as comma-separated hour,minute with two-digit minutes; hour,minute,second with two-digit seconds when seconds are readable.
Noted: 17,23
